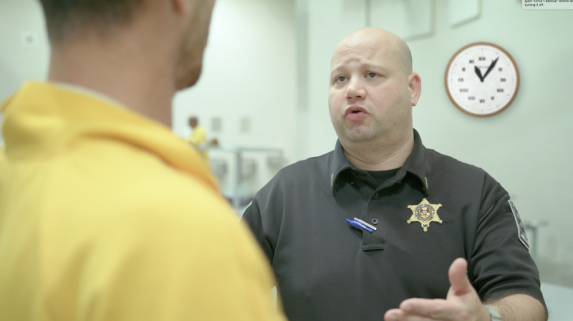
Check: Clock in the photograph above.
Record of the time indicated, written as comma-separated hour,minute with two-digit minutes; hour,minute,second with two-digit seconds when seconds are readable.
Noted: 11,06
